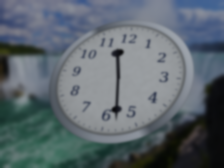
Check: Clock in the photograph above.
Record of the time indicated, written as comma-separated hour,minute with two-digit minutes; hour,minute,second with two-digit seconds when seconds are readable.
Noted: 11,28
